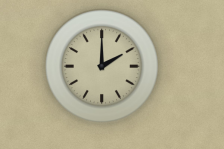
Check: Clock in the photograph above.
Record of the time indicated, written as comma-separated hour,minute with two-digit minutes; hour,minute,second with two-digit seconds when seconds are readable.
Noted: 2,00
